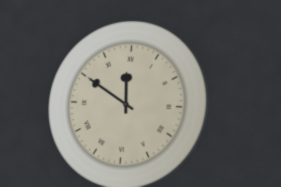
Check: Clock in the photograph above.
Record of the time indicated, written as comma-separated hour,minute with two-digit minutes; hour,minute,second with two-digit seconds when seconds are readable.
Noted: 11,50
